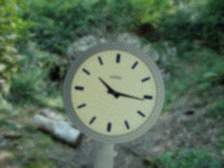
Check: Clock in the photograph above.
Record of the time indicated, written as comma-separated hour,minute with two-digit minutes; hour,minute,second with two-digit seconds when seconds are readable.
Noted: 10,16
